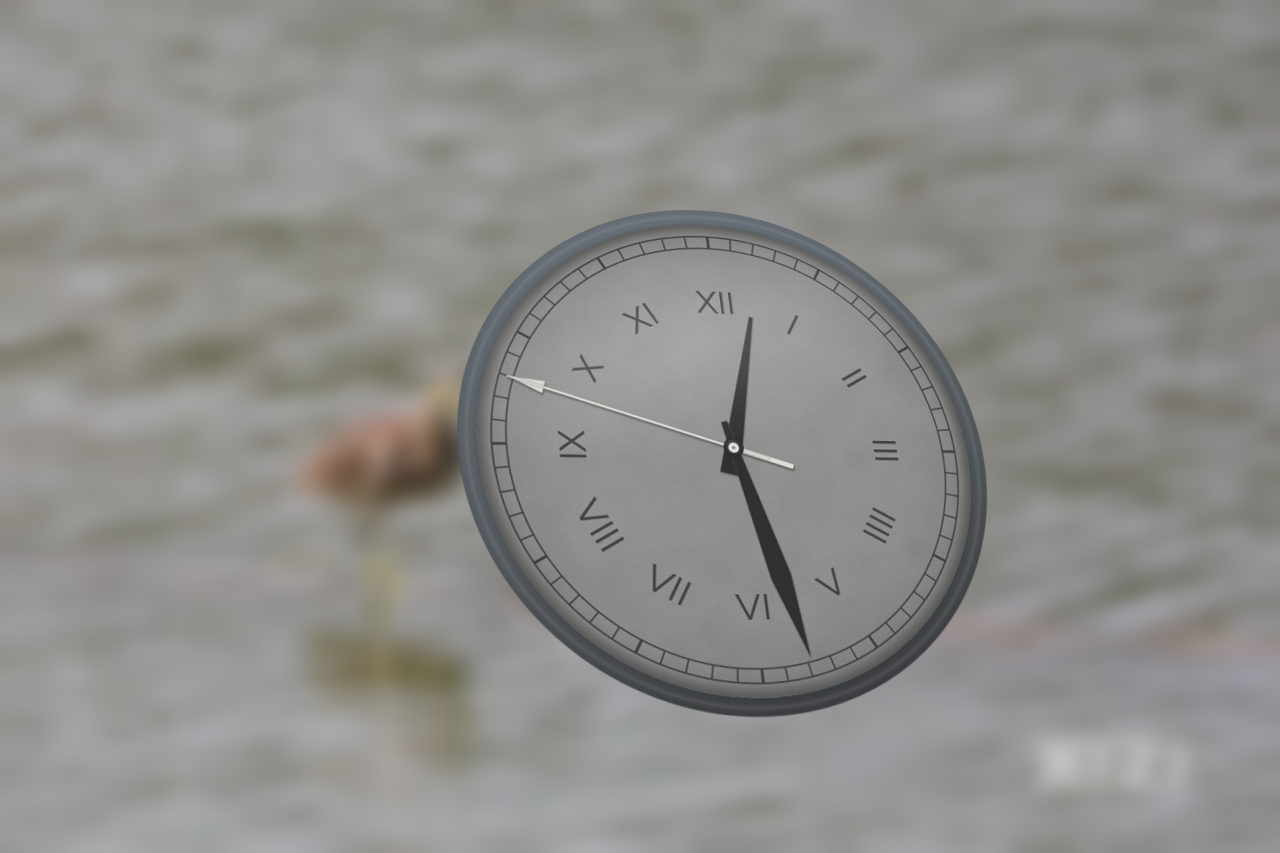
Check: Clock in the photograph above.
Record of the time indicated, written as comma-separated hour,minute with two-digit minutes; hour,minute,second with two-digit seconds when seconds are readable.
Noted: 12,27,48
